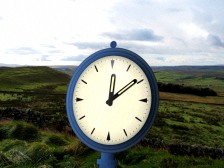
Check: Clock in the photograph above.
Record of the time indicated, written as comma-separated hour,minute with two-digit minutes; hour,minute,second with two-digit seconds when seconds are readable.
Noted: 12,09
